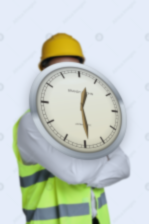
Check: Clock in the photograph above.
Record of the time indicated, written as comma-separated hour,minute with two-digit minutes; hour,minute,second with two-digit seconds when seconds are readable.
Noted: 12,29
